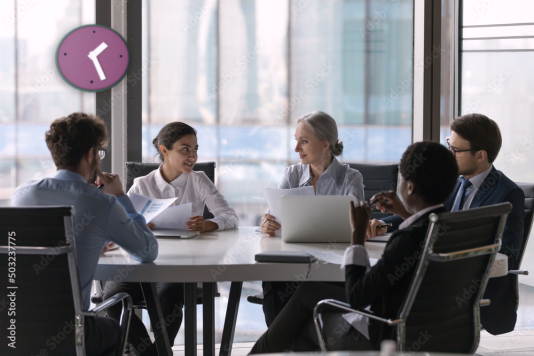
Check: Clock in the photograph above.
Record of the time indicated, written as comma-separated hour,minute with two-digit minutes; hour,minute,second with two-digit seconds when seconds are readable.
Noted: 1,26
